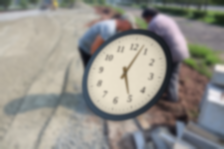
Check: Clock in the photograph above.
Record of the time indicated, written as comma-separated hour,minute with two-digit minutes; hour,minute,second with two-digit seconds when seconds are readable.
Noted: 5,03
